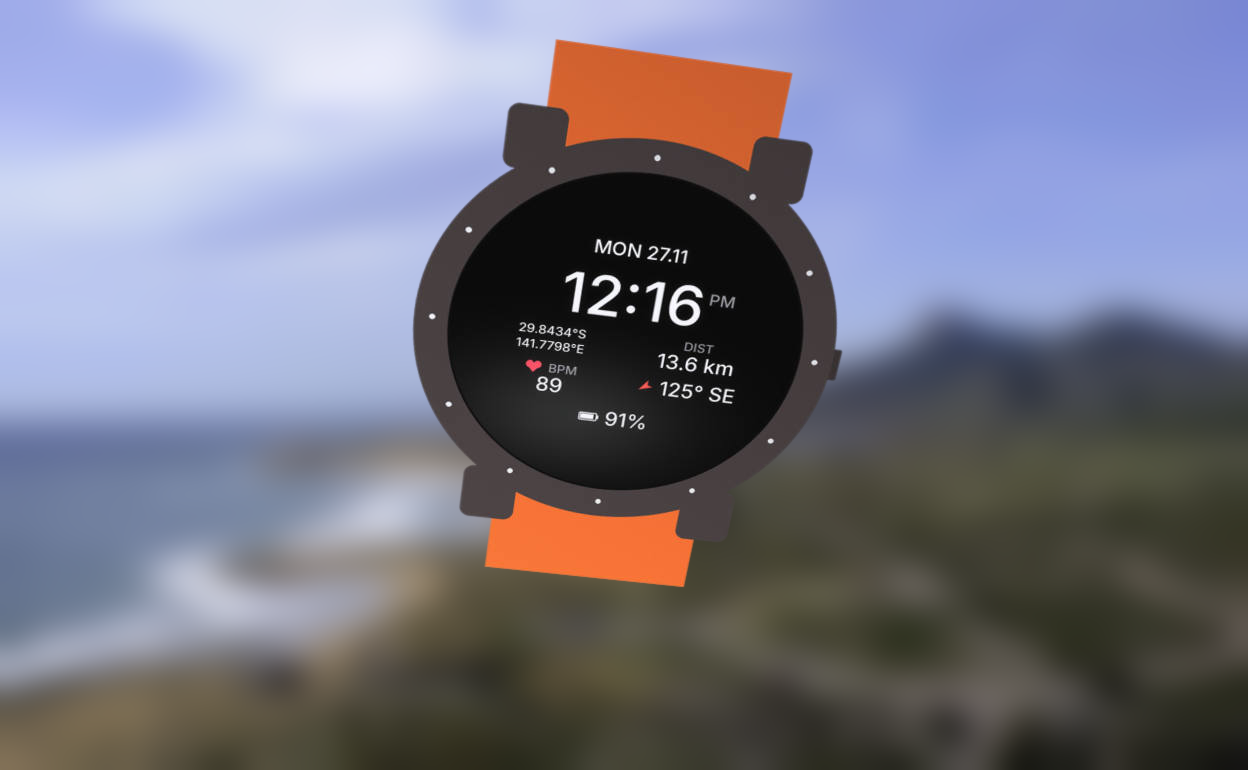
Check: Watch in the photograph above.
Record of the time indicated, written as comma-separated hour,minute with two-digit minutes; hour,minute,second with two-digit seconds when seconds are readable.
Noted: 12,16
